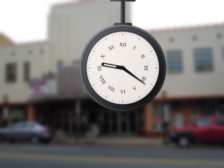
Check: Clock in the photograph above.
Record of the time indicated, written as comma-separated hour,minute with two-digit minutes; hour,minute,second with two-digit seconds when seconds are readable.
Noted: 9,21
